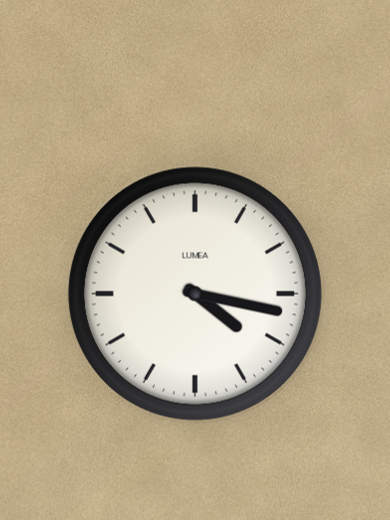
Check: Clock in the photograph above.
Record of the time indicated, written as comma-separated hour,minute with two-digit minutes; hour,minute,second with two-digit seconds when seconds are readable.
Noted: 4,17
